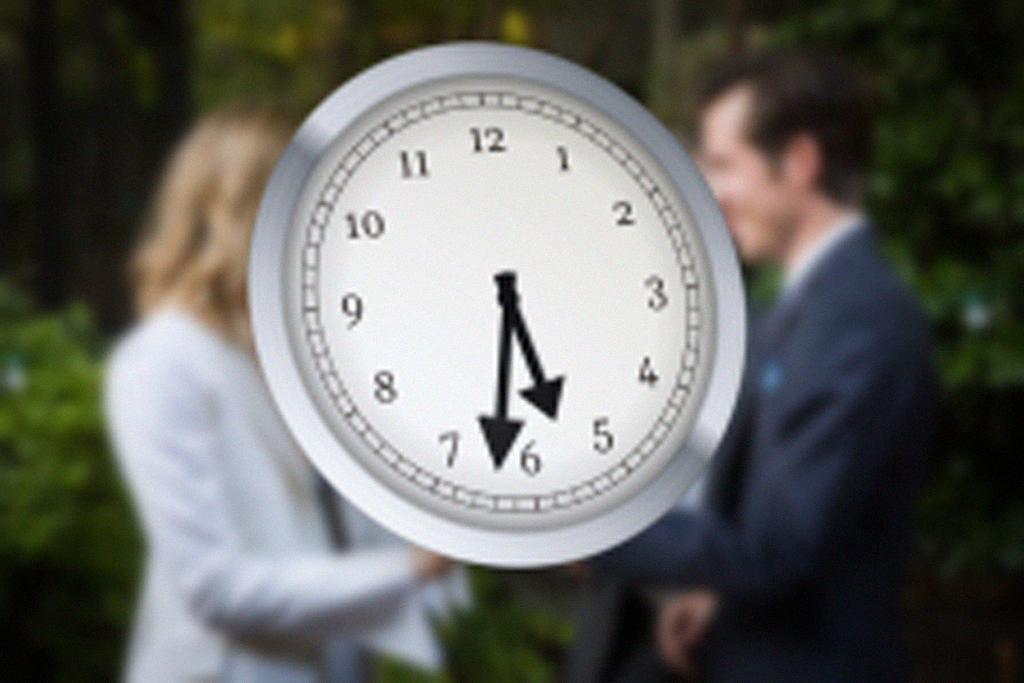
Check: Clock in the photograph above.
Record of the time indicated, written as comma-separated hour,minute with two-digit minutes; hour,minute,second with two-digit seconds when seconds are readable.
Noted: 5,32
